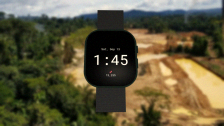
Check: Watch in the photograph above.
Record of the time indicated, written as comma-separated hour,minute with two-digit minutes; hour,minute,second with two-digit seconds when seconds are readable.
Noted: 1,45
